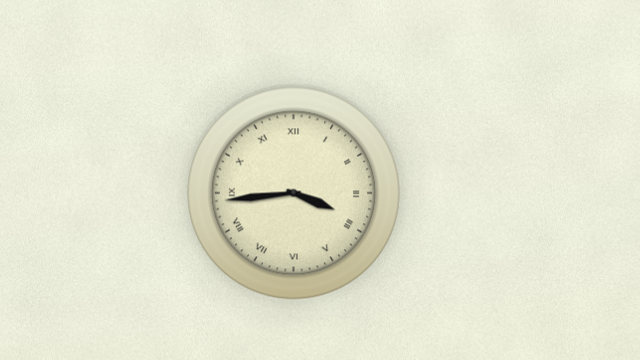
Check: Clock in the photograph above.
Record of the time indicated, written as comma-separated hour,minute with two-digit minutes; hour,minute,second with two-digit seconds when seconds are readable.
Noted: 3,44
